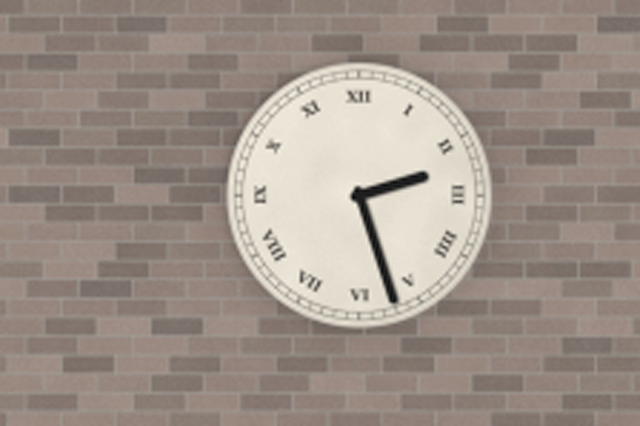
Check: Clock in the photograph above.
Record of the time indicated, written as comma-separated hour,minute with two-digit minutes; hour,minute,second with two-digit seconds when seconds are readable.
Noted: 2,27
